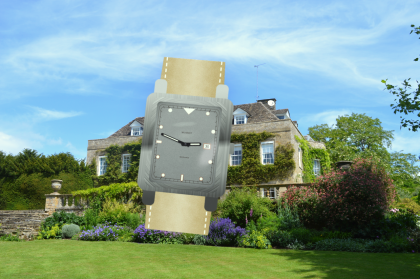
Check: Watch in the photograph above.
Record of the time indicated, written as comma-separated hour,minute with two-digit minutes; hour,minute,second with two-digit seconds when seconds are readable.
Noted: 2,48
